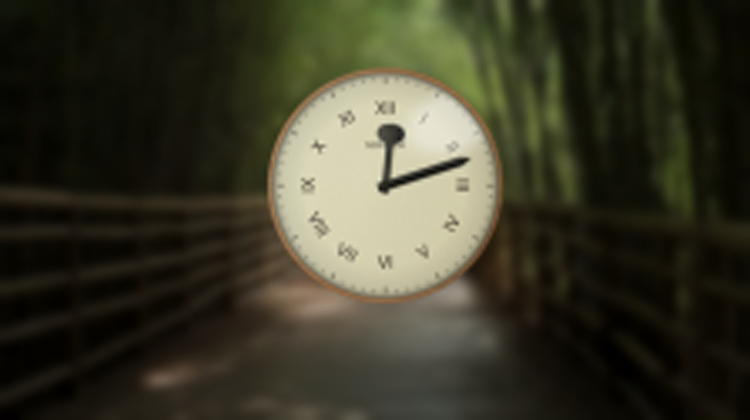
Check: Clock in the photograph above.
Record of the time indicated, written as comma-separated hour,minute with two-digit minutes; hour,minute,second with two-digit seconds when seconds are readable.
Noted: 12,12
